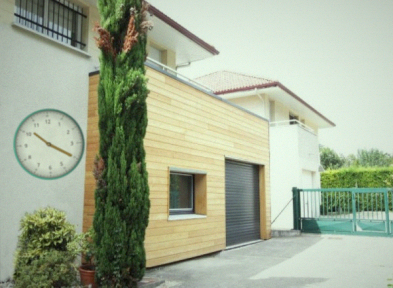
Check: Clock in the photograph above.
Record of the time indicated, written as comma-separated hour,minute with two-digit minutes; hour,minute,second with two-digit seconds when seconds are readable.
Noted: 10,20
